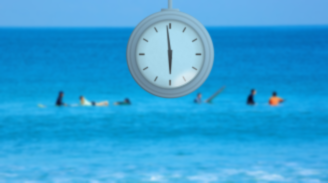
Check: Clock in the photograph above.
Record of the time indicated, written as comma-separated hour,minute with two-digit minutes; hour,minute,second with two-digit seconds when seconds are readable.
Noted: 5,59
